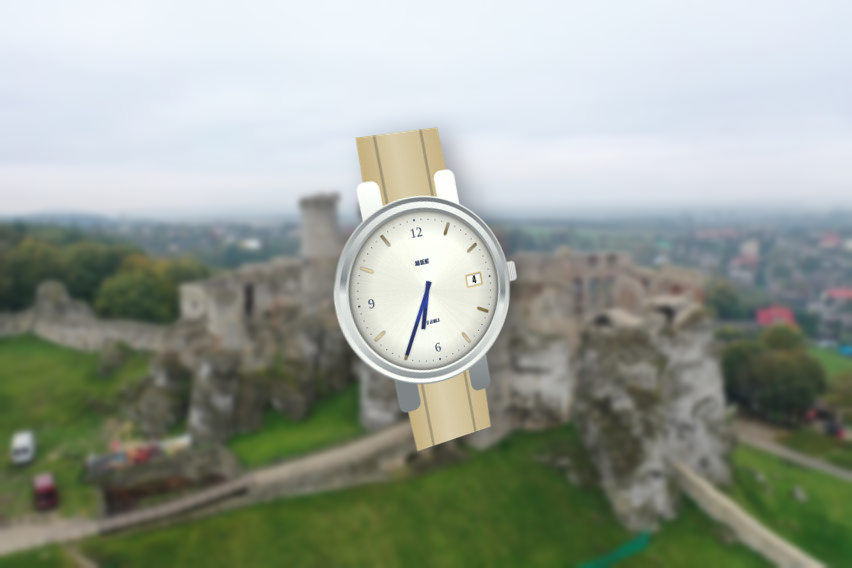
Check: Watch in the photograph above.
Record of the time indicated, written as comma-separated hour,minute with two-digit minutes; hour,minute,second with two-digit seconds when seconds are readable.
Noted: 6,35
